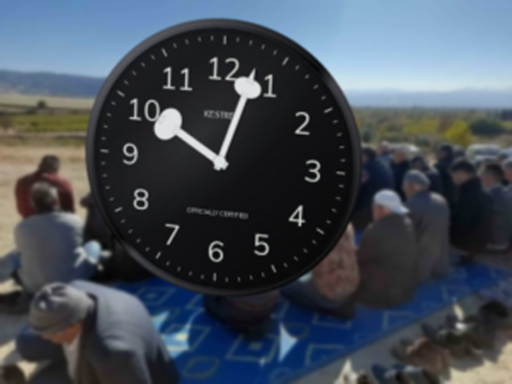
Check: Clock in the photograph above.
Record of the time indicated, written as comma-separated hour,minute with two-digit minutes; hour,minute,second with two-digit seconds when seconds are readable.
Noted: 10,03
